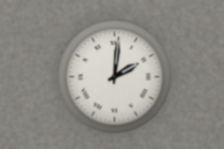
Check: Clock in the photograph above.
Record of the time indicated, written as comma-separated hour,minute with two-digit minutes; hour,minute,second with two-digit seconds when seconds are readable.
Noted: 2,01
